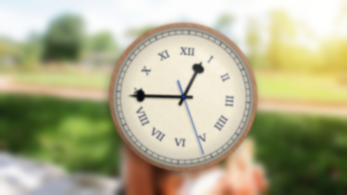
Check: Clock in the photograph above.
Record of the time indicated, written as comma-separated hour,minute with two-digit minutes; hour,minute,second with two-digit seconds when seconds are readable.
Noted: 12,44,26
